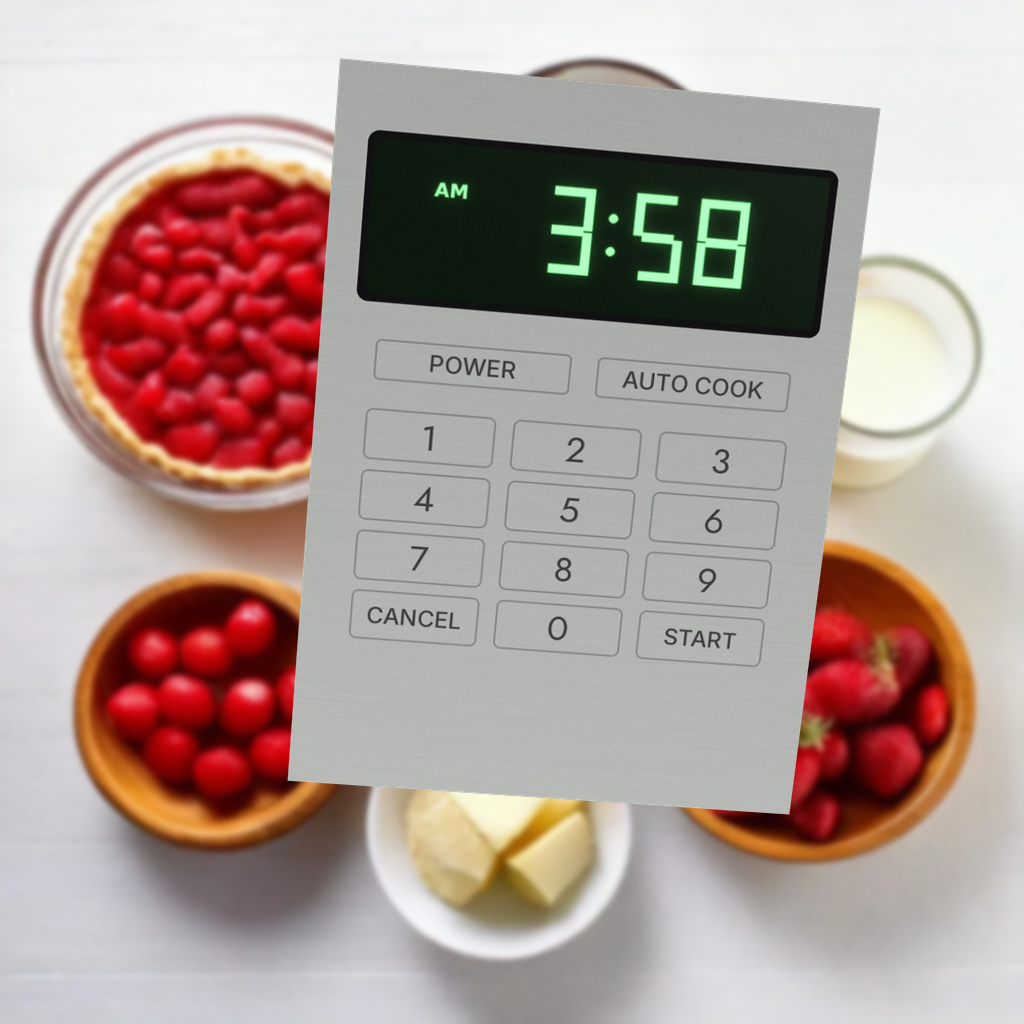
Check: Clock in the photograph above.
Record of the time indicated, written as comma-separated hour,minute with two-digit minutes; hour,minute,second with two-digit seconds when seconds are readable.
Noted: 3,58
